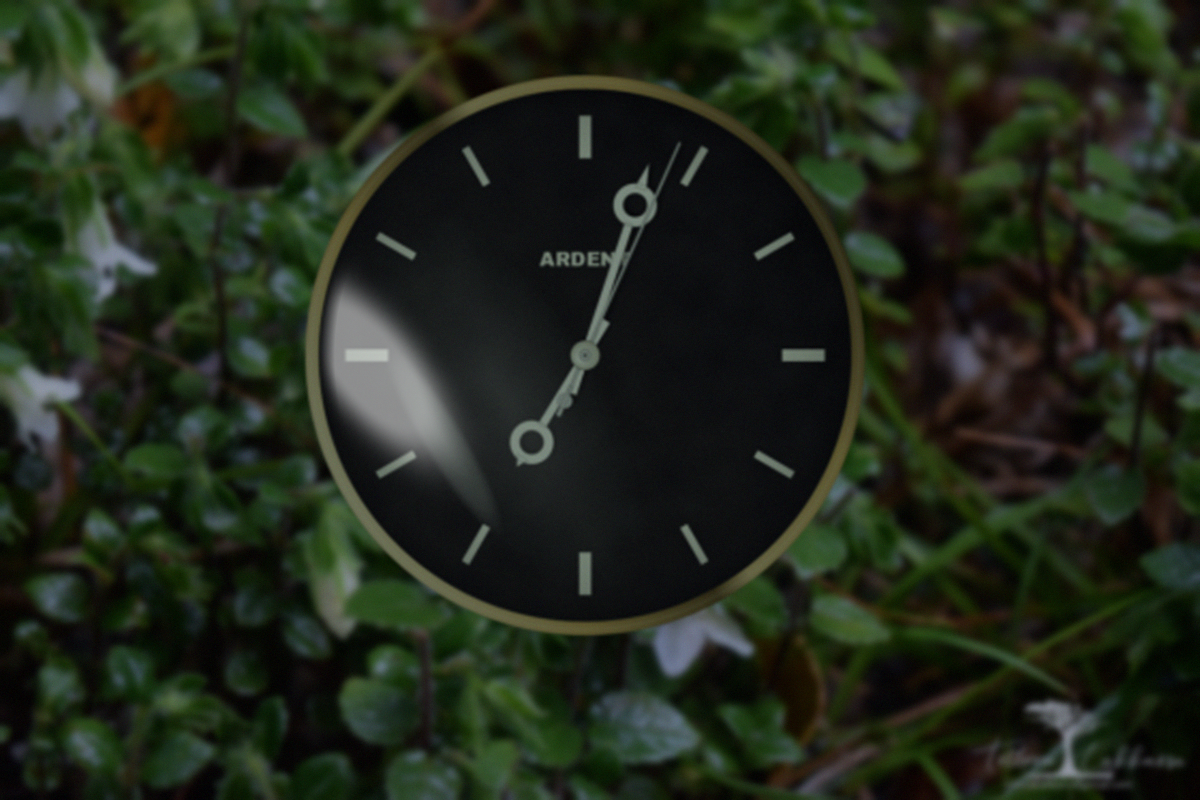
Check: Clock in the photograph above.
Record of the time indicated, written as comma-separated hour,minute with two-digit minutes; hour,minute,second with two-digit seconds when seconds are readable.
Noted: 7,03,04
